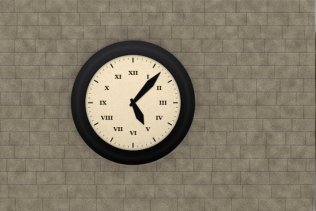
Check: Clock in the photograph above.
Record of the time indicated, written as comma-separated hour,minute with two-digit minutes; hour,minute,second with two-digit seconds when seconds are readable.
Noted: 5,07
